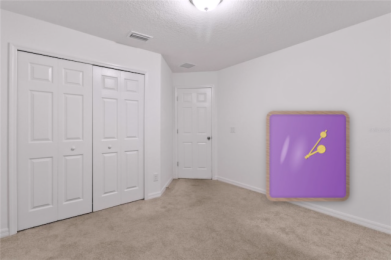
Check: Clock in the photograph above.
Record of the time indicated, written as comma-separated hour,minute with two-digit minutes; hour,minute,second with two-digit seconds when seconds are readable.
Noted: 2,06
